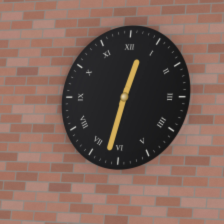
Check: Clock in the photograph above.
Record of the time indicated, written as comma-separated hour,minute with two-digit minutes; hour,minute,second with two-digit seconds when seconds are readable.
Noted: 12,32
